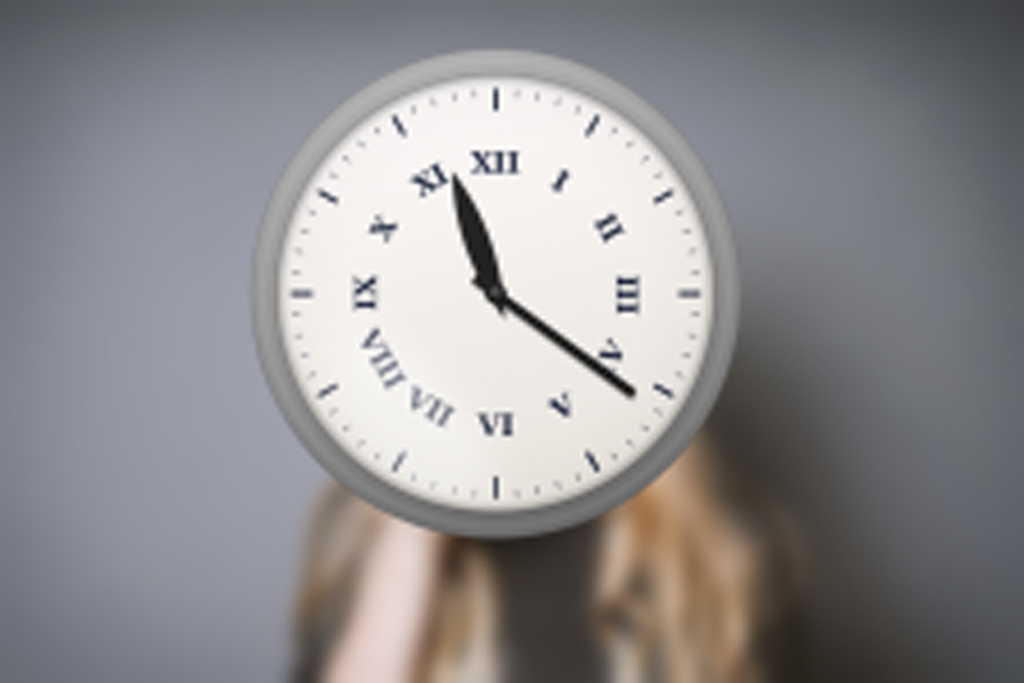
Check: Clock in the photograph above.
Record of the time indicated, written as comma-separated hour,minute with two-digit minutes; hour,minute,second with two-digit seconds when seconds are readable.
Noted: 11,21
